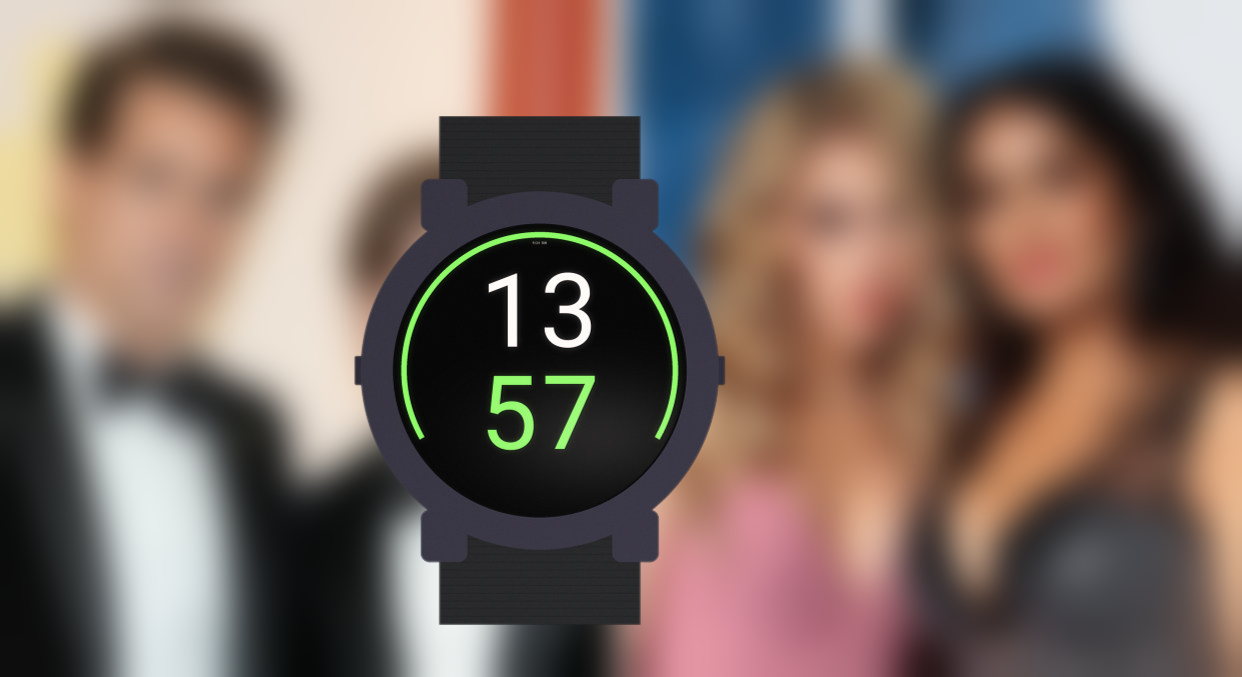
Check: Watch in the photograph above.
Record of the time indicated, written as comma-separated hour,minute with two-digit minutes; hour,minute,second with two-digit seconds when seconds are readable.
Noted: 13,57
